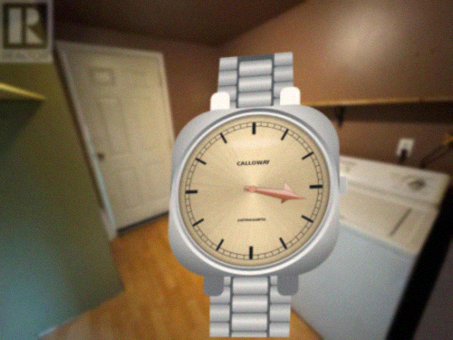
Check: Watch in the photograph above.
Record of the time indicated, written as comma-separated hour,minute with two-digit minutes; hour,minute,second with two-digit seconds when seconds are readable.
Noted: 3,17
